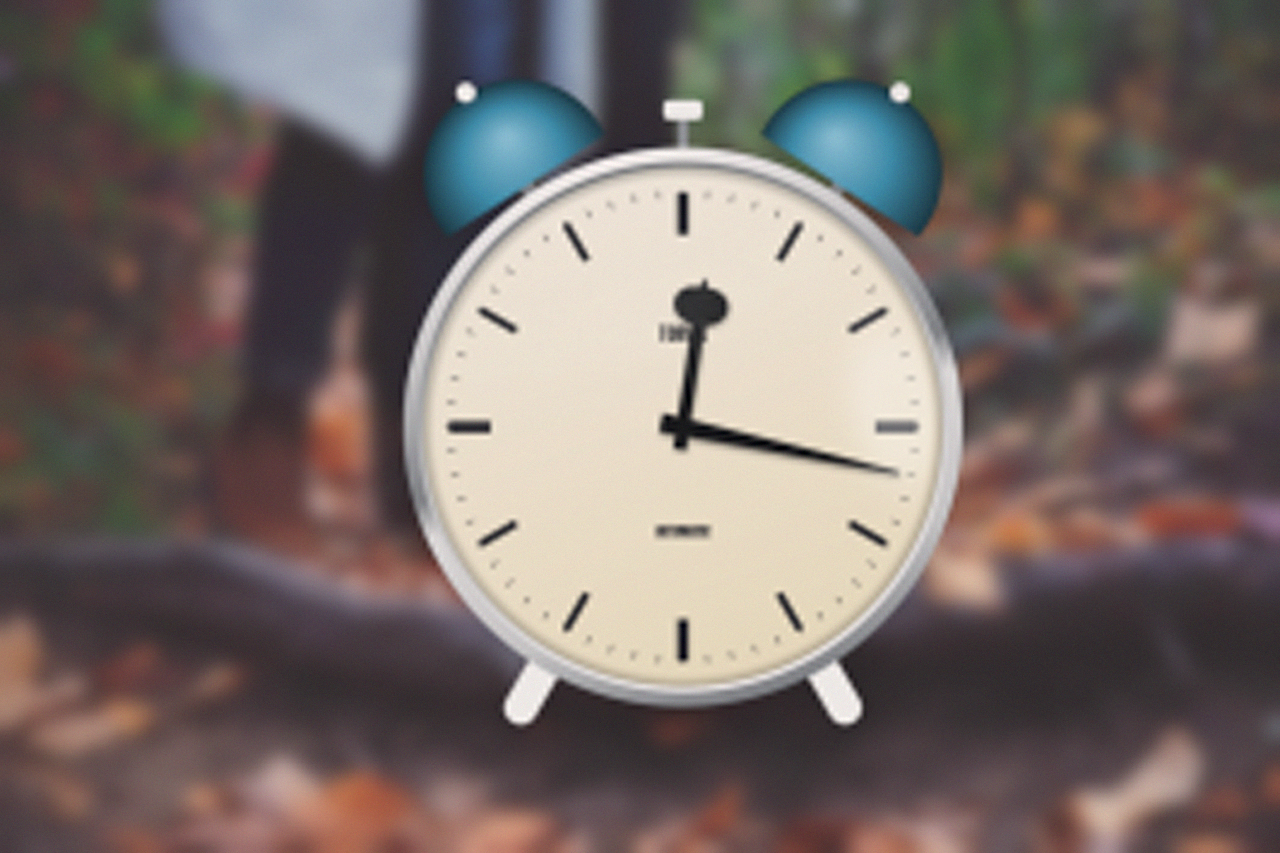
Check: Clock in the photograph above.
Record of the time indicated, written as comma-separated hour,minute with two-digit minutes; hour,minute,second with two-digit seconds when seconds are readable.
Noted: 12,17
